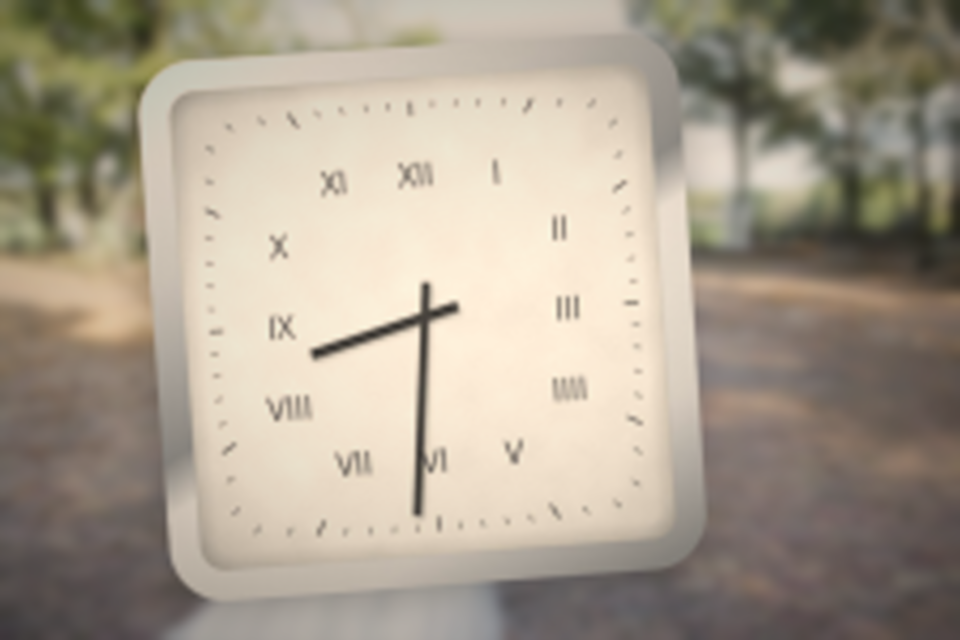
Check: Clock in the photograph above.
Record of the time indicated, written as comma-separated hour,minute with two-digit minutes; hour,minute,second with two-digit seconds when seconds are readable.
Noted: 8,31
